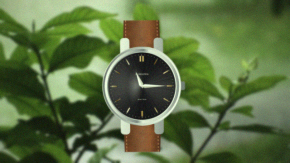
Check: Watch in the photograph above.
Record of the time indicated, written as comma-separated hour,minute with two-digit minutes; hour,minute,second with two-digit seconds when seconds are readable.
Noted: 11,15
